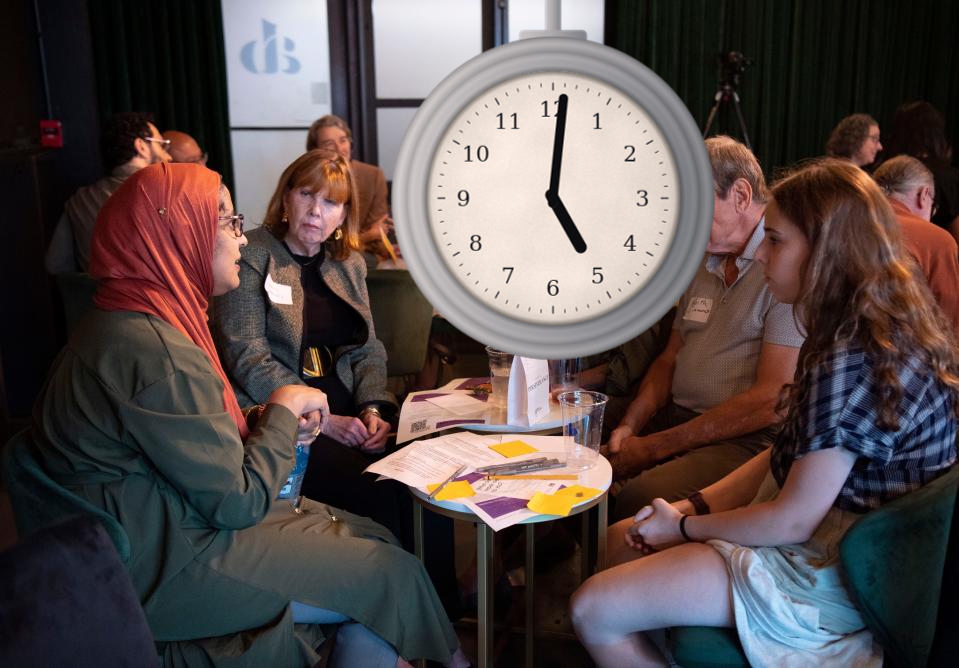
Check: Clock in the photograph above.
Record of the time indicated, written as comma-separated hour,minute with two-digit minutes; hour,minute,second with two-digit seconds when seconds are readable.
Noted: 5,01
